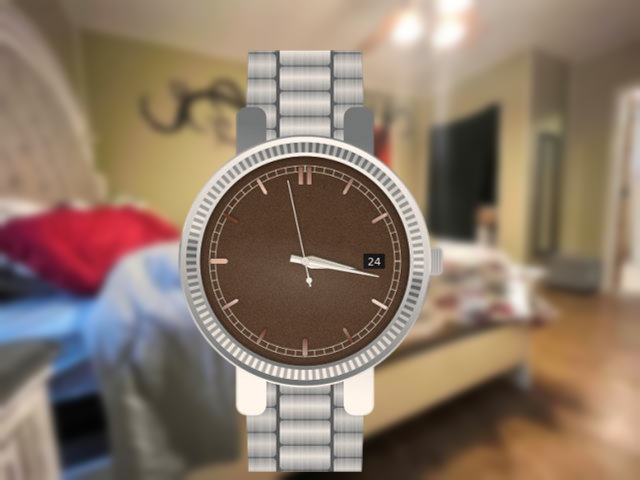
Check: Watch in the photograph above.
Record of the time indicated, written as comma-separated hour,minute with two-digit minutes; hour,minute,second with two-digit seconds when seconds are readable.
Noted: 3,16,58
